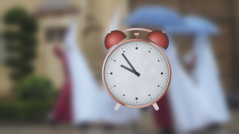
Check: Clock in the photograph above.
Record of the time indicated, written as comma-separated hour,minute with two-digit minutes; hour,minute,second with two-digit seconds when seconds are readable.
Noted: 9,54
